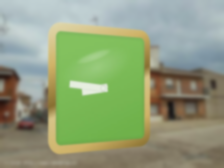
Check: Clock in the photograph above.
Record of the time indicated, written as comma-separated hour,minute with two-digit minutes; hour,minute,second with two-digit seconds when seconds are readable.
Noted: 8,46
